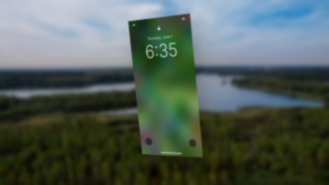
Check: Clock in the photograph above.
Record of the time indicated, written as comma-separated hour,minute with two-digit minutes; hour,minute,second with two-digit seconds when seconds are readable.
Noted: 6,35
